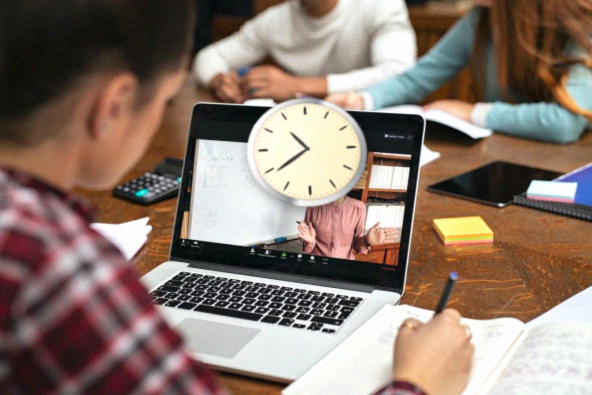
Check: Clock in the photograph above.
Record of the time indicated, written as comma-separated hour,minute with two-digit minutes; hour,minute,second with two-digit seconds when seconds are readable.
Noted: 10,39
